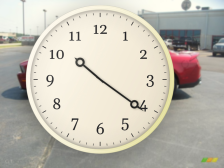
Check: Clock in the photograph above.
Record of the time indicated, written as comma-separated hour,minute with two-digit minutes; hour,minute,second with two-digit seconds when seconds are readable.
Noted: 10,21
